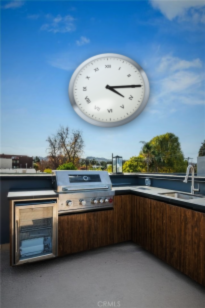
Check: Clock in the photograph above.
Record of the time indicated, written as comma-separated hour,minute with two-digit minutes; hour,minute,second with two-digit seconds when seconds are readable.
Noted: 4,15
